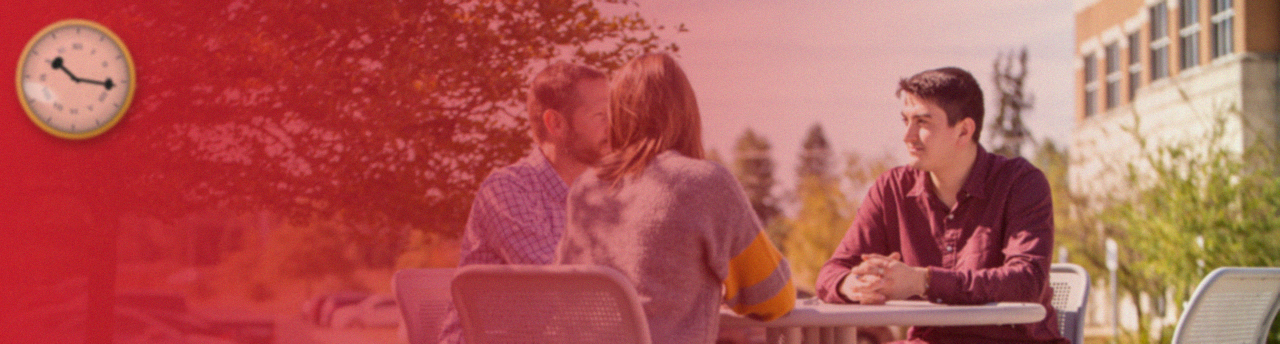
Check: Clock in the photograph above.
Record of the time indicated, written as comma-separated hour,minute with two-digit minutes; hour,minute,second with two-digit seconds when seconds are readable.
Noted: 10,16
